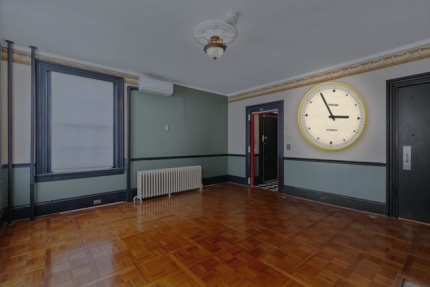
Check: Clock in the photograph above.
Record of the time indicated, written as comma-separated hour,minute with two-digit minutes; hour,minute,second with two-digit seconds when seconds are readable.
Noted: 2,55
